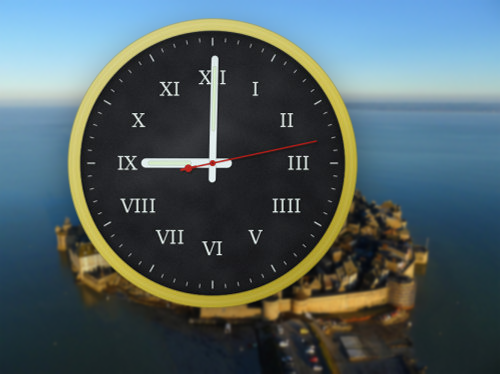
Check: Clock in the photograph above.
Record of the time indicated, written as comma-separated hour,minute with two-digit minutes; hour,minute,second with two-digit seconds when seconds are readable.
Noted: 9,00,13
